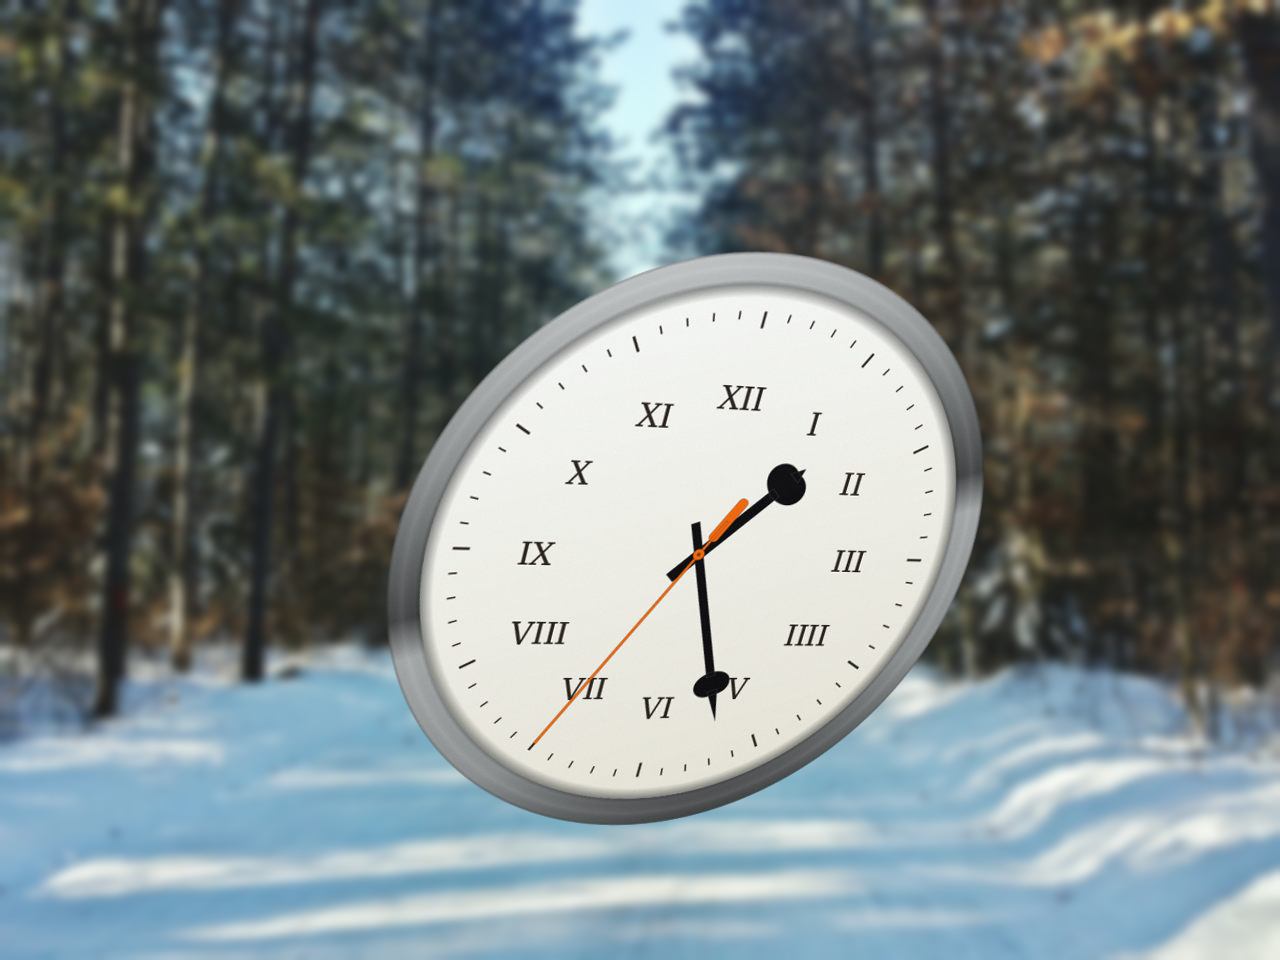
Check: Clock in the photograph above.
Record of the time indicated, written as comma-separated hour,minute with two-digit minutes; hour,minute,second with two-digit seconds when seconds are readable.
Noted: 1,26,35
